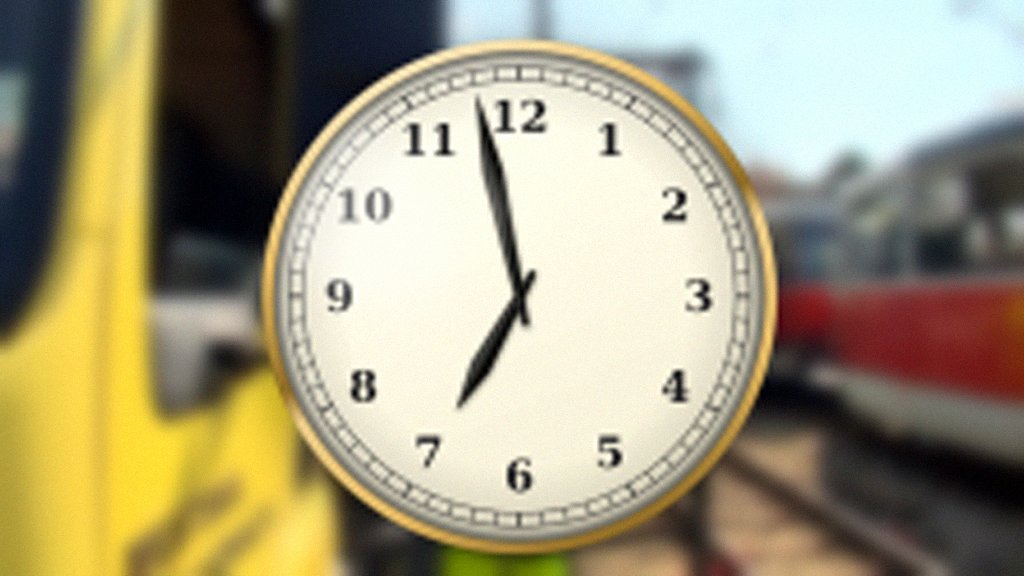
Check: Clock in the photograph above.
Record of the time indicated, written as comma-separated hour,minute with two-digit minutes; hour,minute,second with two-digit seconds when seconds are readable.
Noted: 6,58
